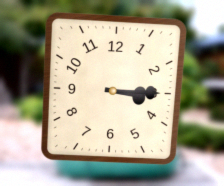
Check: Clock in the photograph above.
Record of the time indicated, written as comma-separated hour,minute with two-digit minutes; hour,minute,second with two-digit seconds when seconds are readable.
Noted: 3,15
